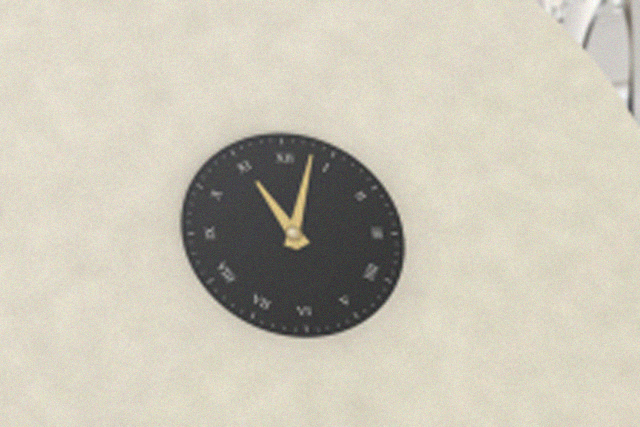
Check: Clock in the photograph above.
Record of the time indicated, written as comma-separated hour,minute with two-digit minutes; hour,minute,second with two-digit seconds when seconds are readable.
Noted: 11,03
